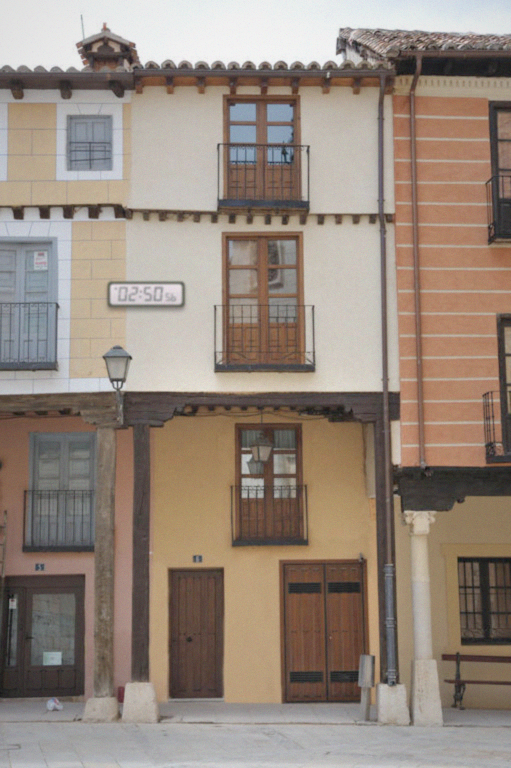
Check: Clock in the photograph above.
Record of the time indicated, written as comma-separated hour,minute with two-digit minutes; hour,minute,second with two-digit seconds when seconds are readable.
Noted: 2,50
